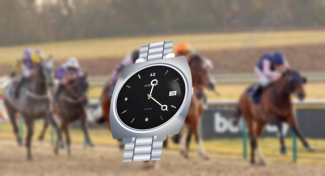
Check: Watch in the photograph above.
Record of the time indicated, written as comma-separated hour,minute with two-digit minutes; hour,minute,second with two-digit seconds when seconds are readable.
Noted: 12,22
